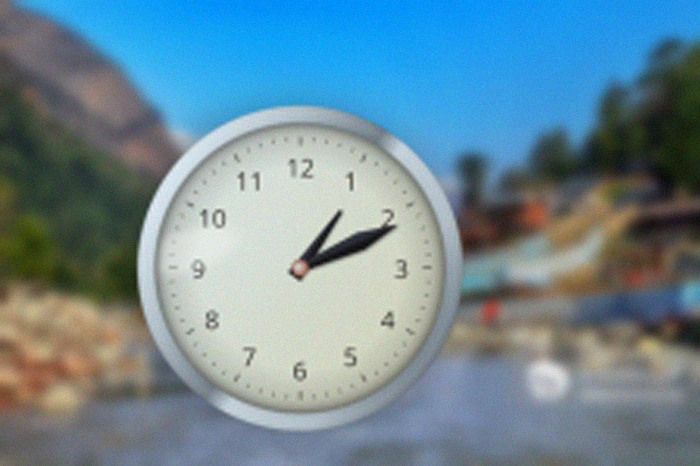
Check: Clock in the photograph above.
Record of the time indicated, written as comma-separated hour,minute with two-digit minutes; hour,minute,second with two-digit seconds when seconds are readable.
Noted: 1,11
